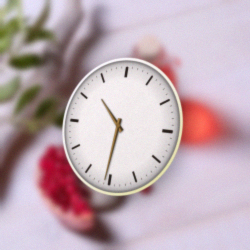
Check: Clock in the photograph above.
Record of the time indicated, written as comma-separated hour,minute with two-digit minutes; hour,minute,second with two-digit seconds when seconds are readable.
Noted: 10,31
